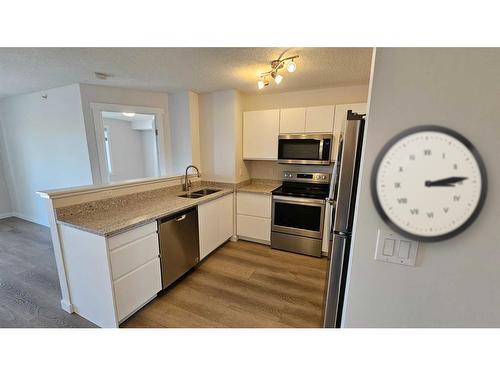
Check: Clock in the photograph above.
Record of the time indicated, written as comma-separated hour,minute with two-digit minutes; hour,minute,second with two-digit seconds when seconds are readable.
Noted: 3,14
